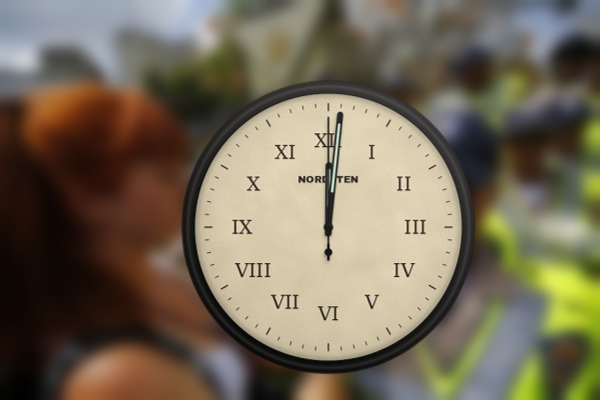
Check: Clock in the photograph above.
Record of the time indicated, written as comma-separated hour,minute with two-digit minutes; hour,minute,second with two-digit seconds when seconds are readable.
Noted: 12,01,00
